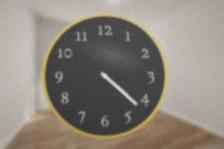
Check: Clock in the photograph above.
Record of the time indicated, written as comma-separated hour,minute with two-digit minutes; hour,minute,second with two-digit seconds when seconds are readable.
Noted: 4,22
